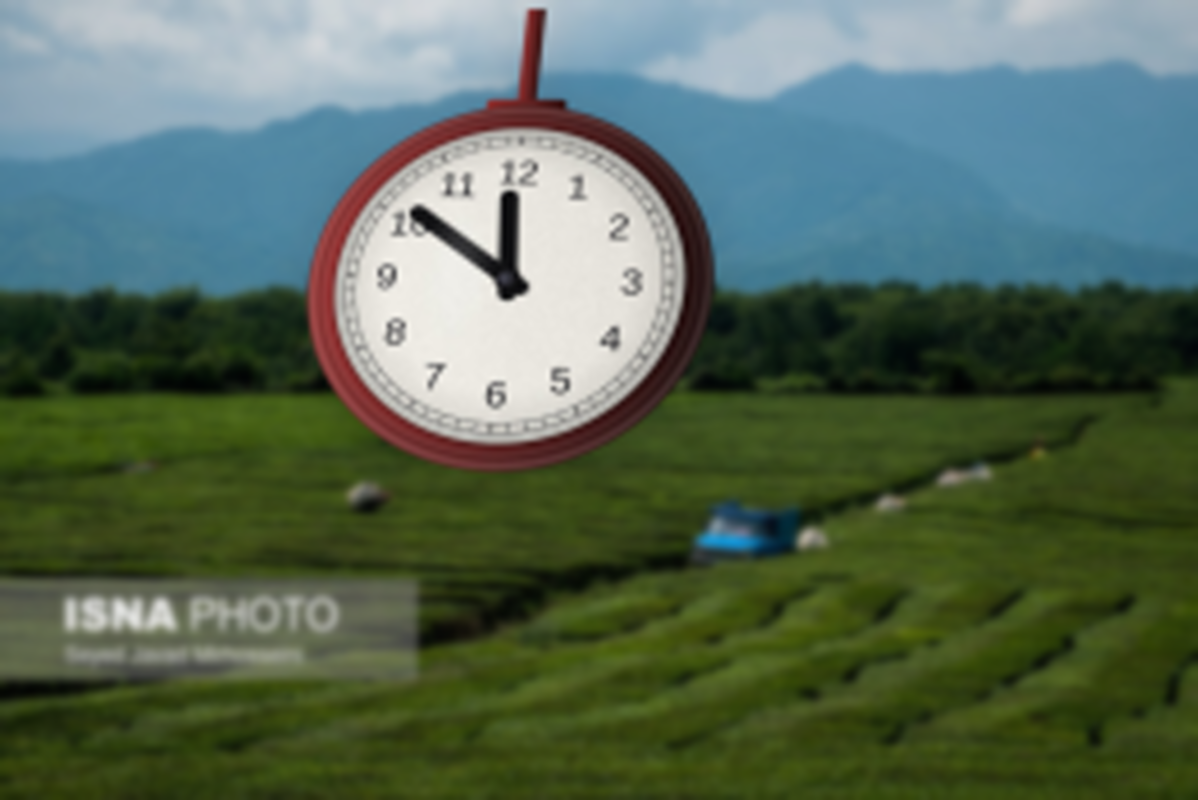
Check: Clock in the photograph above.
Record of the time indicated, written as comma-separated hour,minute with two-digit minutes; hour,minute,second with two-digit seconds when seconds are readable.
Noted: 11,51
